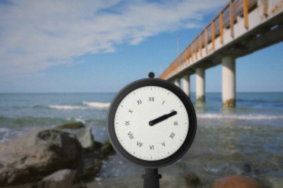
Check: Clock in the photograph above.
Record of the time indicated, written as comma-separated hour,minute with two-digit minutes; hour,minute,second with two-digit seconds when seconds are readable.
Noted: 2,11
